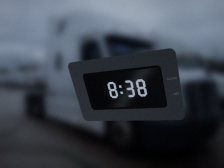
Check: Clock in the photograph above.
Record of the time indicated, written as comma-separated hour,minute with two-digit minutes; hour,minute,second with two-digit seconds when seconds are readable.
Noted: 8,38
